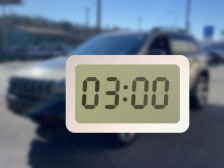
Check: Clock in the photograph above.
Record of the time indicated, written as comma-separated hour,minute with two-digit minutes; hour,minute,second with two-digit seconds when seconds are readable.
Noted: 3,00
